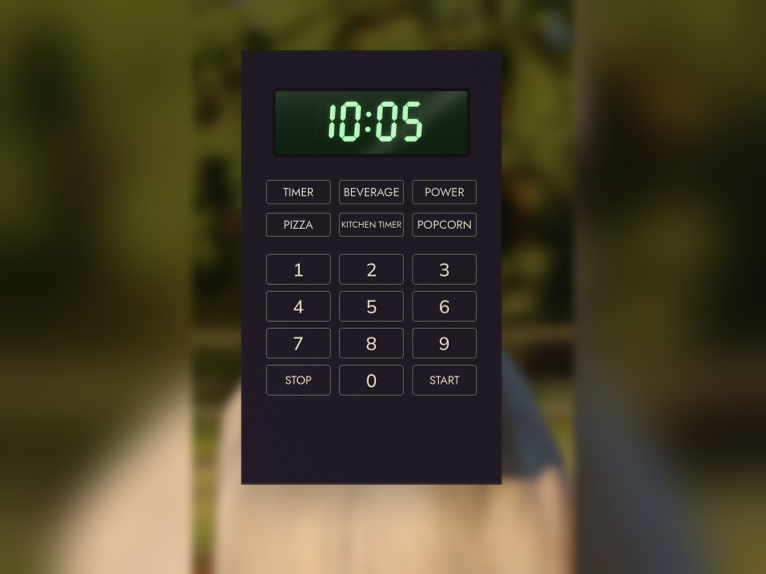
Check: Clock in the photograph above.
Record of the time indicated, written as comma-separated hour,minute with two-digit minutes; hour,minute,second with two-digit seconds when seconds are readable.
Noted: 10,05
